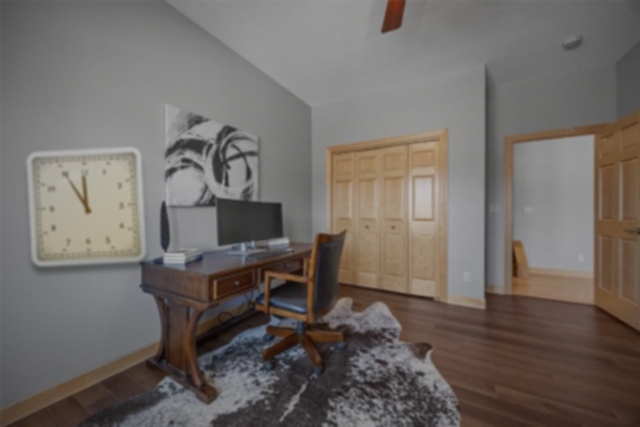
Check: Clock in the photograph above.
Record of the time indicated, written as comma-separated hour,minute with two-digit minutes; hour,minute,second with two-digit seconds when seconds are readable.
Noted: 11,55
